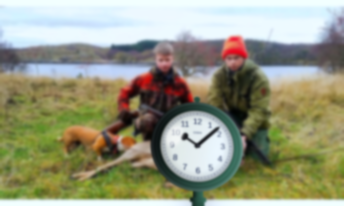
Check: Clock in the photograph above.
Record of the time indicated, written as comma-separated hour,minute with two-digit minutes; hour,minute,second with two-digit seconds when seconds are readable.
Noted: 10,08
